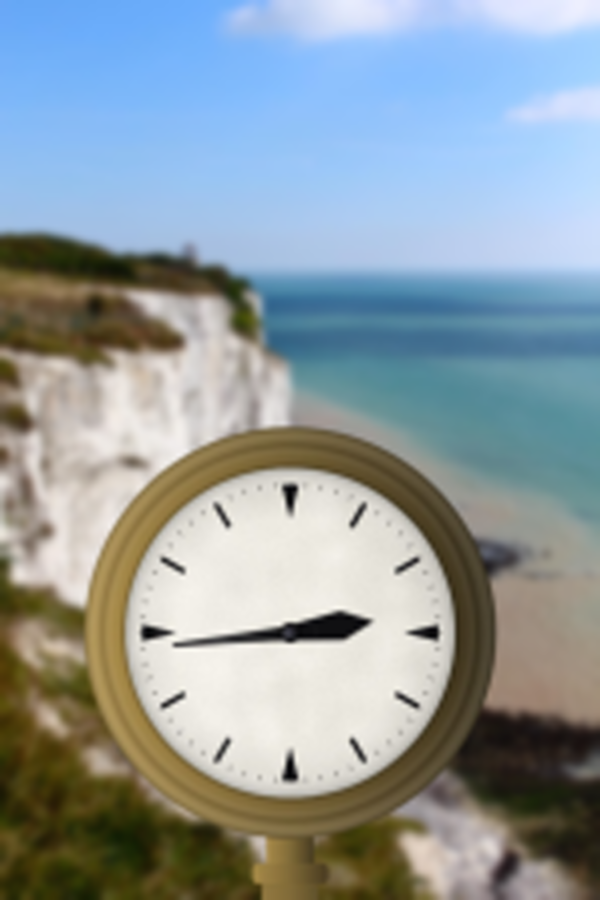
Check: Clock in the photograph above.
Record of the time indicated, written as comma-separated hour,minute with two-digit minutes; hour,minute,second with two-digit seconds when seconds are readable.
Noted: 2,44
